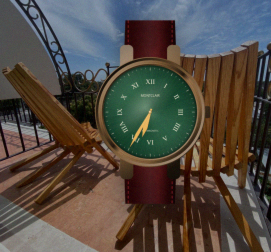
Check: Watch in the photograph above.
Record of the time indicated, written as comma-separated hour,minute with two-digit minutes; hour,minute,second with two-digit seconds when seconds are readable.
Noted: 6,35
